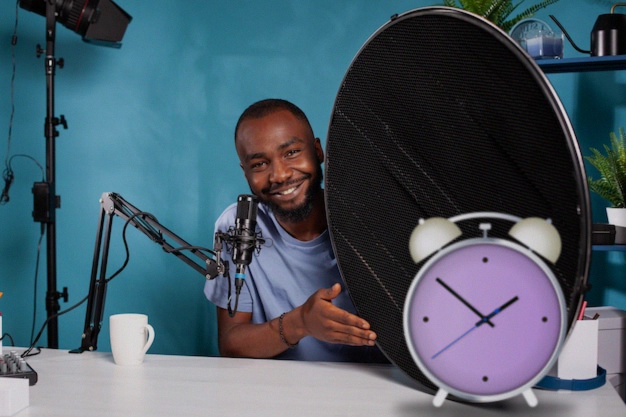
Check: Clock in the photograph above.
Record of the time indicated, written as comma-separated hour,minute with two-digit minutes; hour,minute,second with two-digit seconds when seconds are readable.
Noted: 1,51,39
